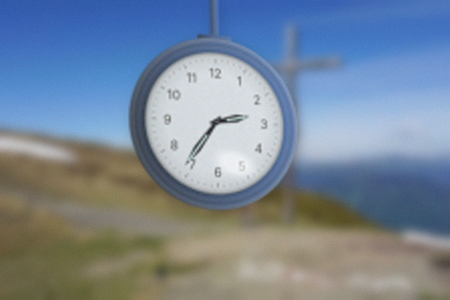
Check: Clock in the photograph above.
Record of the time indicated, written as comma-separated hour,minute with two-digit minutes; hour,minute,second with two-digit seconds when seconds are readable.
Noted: 2,36
